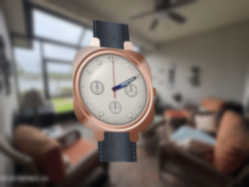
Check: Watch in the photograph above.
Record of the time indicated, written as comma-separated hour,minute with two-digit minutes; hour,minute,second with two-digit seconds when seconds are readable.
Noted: 2,10
